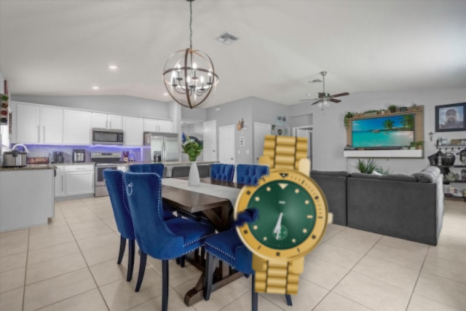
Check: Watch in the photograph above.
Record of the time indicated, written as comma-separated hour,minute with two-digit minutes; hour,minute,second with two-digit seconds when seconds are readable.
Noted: 6,31
